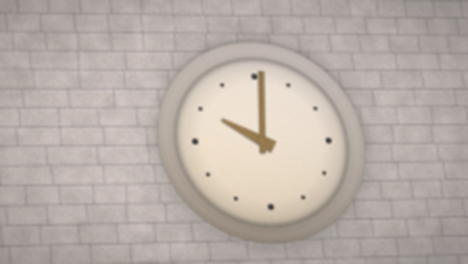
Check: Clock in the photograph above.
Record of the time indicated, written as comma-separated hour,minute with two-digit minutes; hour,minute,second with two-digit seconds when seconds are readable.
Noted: 10,01
